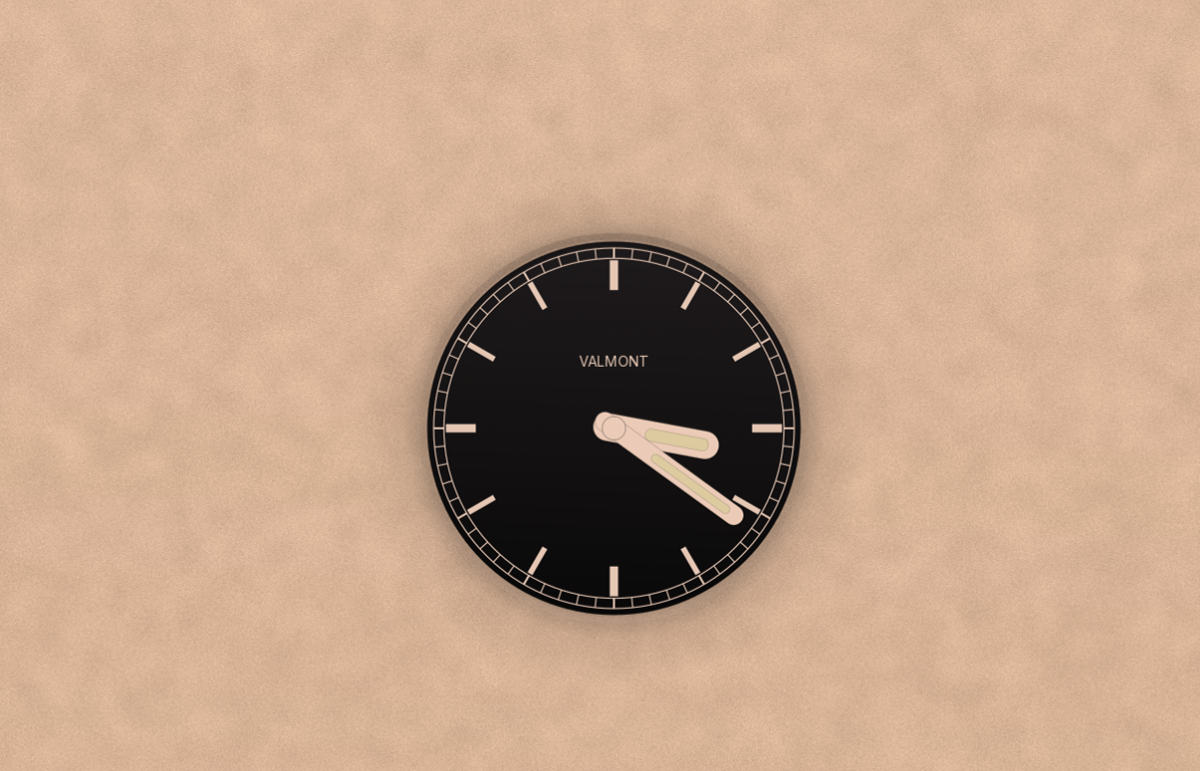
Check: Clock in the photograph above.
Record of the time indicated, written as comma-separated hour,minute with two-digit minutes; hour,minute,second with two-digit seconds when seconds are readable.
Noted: 3,21
